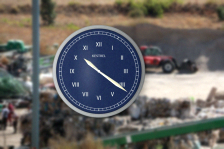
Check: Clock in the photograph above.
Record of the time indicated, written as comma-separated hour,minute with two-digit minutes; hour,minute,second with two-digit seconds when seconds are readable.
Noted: 10,21
